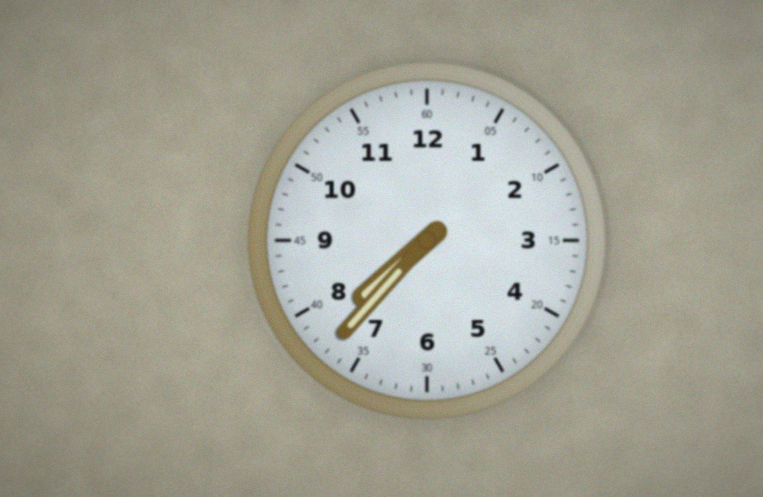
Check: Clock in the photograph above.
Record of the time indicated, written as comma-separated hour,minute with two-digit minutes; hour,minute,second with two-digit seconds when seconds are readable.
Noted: 7,37
